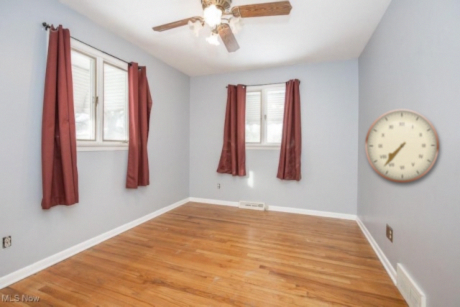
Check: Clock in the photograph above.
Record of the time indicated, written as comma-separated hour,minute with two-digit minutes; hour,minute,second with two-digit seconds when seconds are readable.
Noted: 7,37
